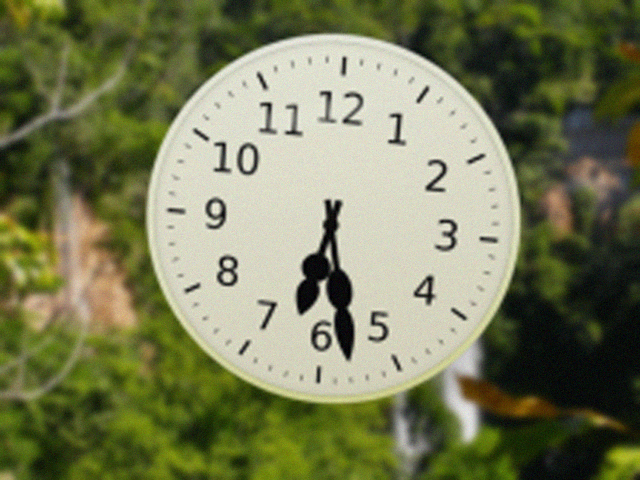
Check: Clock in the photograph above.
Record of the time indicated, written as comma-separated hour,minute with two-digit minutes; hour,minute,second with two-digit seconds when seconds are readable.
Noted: 6,28
